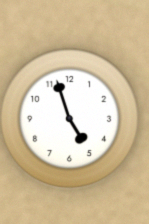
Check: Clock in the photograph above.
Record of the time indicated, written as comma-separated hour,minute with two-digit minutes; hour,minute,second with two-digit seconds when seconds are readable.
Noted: 4,57
